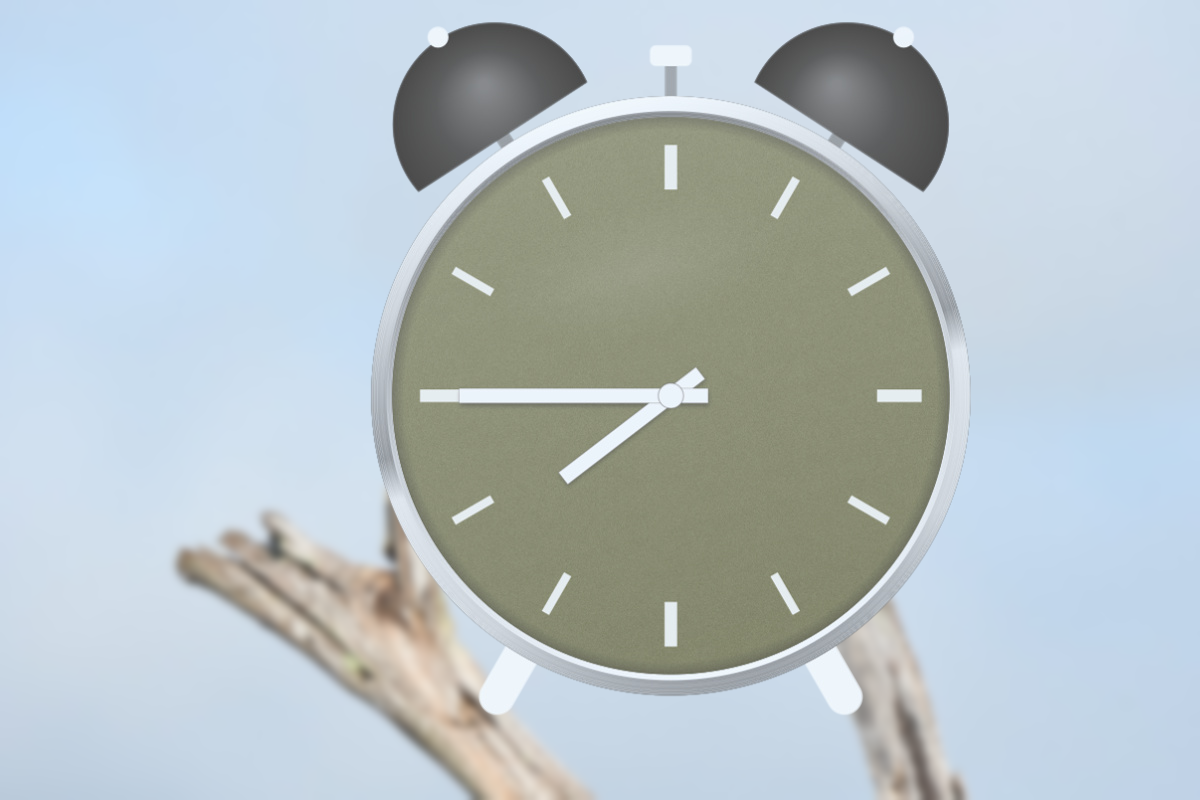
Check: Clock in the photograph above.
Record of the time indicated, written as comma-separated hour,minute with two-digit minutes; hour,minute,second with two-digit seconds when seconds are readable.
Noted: 7,45
